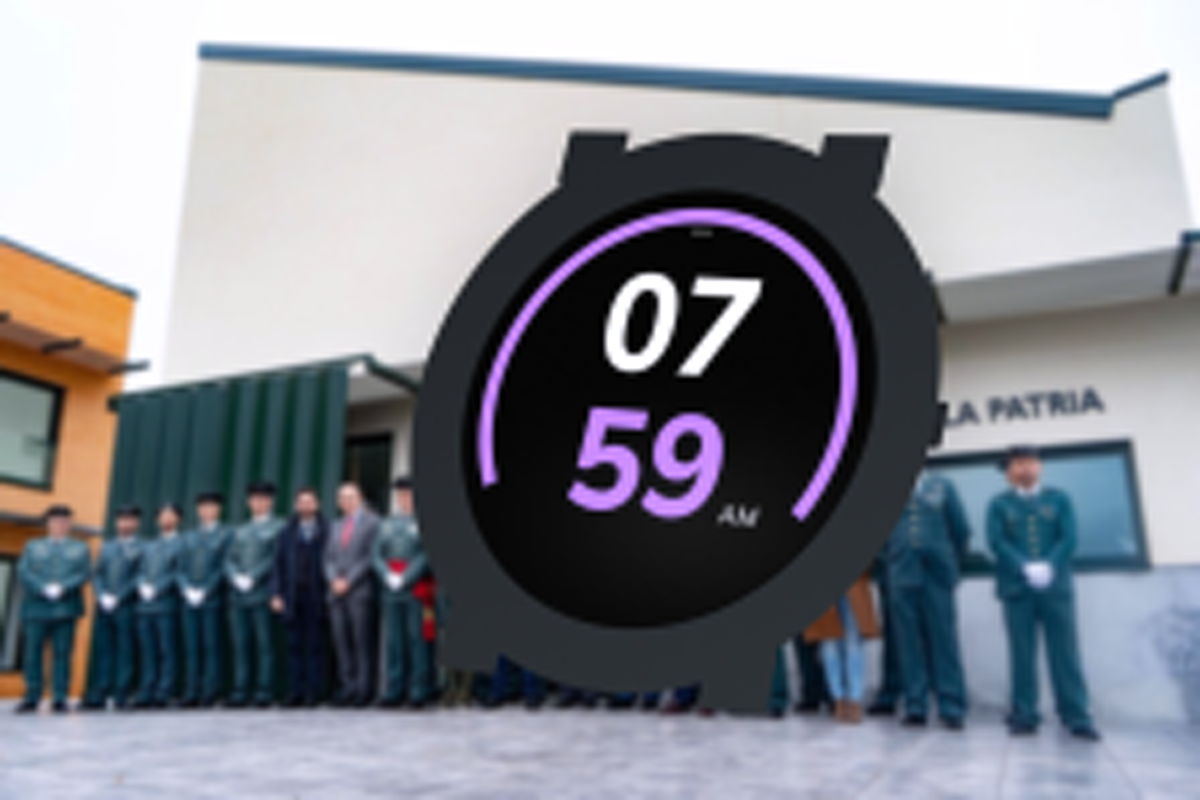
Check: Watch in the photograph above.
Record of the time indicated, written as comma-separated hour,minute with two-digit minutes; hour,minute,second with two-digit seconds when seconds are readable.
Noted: 7,59
